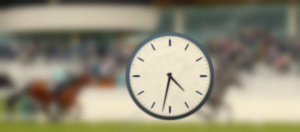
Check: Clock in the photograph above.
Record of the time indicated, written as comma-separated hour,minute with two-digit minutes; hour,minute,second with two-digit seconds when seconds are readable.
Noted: 4,32
